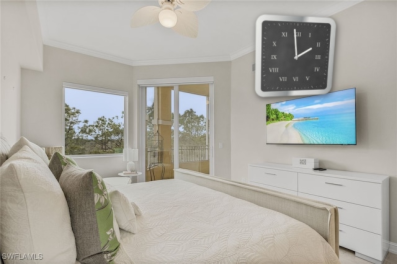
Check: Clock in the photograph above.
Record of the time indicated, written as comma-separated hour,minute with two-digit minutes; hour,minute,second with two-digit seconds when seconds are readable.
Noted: 1,59
